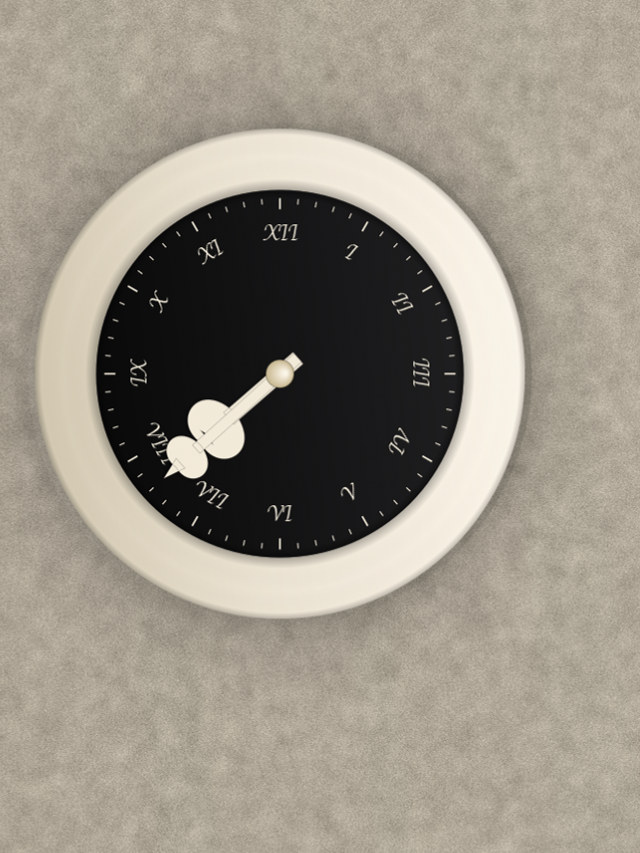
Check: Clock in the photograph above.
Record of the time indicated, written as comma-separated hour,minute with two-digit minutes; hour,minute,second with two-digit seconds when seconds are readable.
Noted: 7,38
